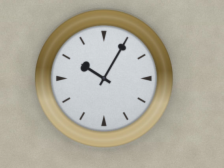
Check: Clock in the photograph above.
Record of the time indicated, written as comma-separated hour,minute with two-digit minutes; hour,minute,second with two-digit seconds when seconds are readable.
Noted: 10,05
